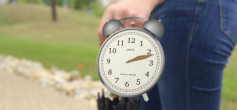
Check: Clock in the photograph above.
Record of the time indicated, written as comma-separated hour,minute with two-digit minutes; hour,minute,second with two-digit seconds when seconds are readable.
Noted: 2,12
